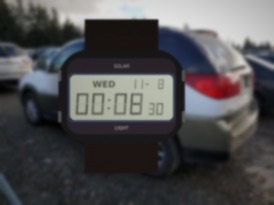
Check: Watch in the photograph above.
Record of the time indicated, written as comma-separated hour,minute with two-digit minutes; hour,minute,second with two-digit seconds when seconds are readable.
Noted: 0,08,30
